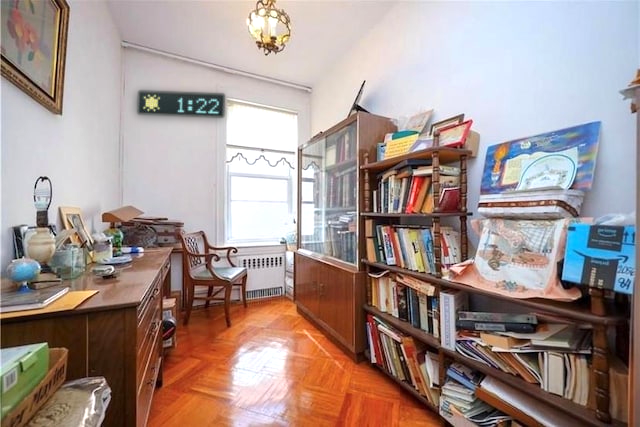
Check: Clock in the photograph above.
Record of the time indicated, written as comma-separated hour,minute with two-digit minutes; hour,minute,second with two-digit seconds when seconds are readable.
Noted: 1,22
